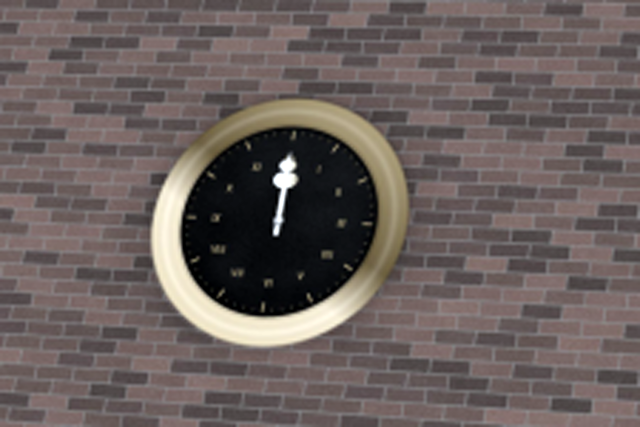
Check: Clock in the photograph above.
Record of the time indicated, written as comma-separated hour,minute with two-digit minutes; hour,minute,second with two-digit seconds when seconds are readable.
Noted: 12,00
